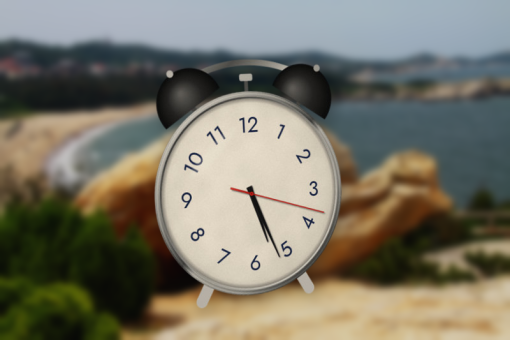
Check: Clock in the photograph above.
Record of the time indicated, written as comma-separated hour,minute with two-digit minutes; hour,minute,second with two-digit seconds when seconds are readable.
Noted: 5,26,18
